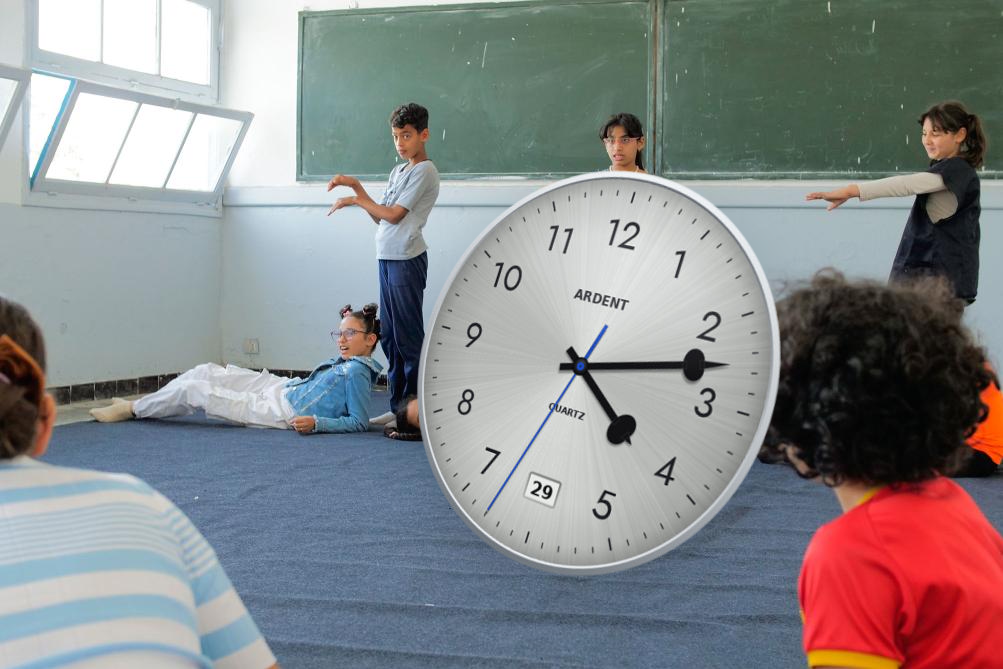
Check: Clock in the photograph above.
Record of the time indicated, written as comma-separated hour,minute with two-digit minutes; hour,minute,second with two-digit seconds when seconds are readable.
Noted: 4,12,33
